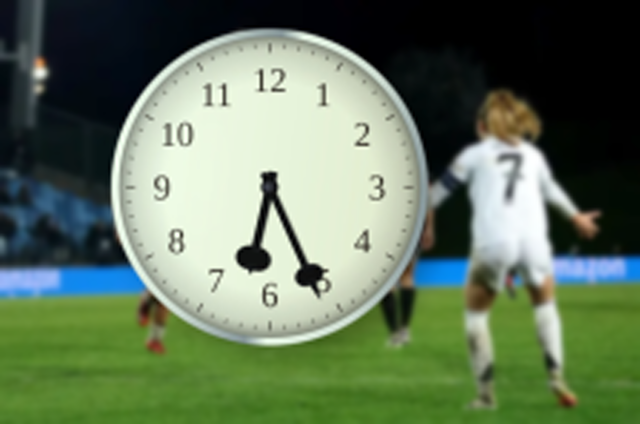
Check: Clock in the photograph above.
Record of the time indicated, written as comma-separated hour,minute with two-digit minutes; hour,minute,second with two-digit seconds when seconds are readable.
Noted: 6,26
